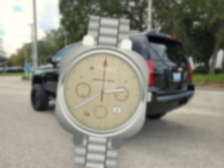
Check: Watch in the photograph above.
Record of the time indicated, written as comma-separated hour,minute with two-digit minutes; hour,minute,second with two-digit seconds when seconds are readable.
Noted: 2,39
